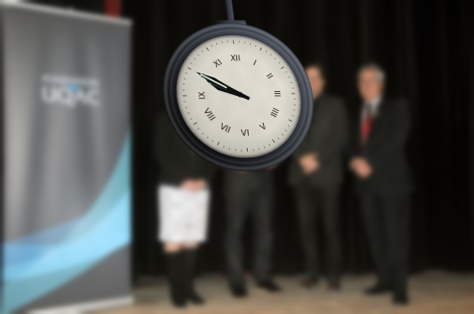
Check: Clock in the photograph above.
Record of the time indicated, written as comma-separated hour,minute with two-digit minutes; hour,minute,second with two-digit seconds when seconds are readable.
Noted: 9,50
